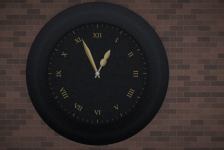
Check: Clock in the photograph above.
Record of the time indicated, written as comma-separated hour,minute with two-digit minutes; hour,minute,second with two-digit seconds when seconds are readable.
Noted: 12,56
